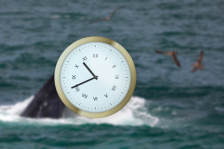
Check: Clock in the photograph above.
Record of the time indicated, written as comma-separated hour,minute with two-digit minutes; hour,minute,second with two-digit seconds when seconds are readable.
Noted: 10,41
